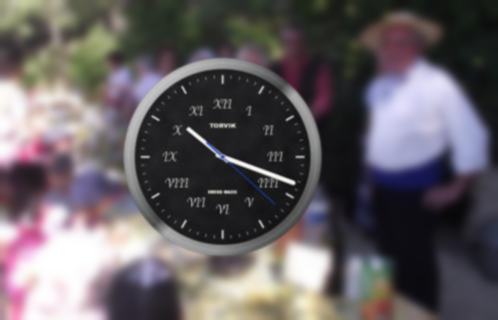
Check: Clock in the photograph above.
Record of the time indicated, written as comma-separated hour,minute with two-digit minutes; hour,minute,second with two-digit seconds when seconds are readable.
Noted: 10,18,22
